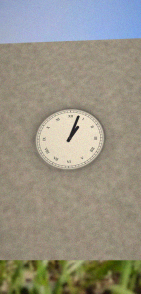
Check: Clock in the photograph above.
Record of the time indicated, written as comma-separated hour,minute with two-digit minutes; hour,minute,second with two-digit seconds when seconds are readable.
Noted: 1,03
